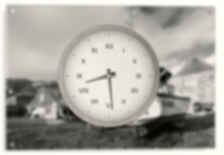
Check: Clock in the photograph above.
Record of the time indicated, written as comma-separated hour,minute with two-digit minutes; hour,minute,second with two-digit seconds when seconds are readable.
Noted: 8,29
